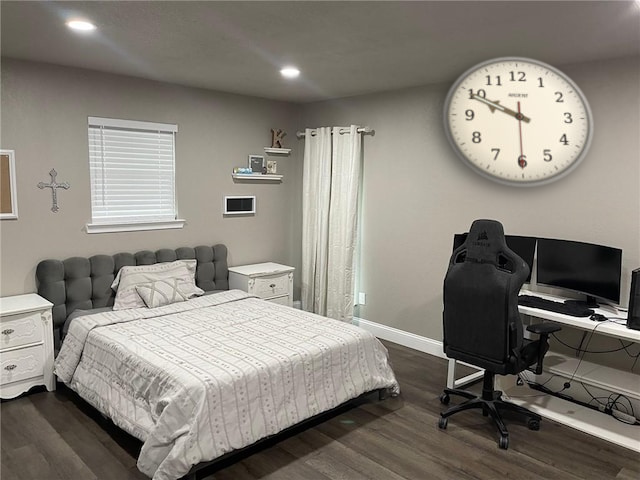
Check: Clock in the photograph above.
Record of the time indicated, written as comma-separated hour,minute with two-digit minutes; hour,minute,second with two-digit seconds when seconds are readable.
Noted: 9,49,30
